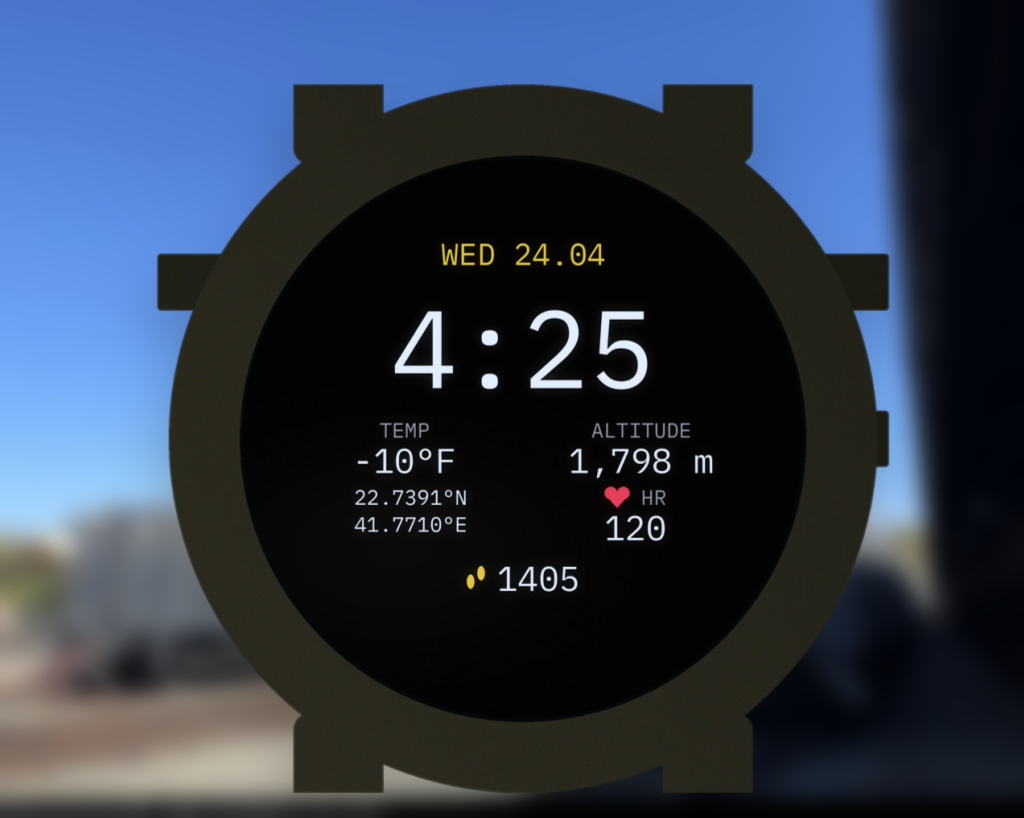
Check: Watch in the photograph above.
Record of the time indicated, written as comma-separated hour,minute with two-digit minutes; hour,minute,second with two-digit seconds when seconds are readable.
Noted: 4,25
